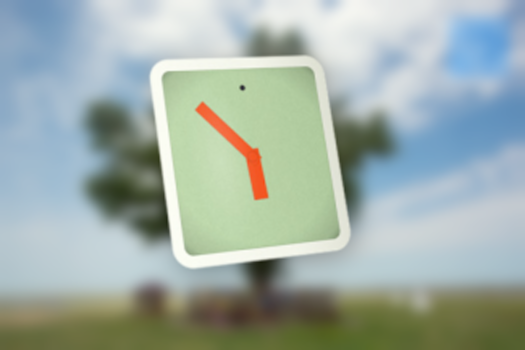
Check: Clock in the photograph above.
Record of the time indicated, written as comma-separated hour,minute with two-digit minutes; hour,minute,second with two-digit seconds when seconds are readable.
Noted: 5,53
